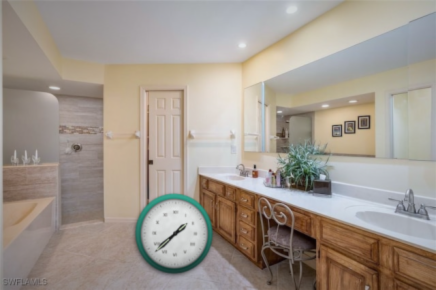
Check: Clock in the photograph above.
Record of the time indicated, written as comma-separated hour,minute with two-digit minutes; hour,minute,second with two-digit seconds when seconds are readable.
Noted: 1,38
